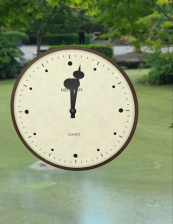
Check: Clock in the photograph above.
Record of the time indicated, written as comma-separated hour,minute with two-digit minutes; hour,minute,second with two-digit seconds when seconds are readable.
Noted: 12,02
